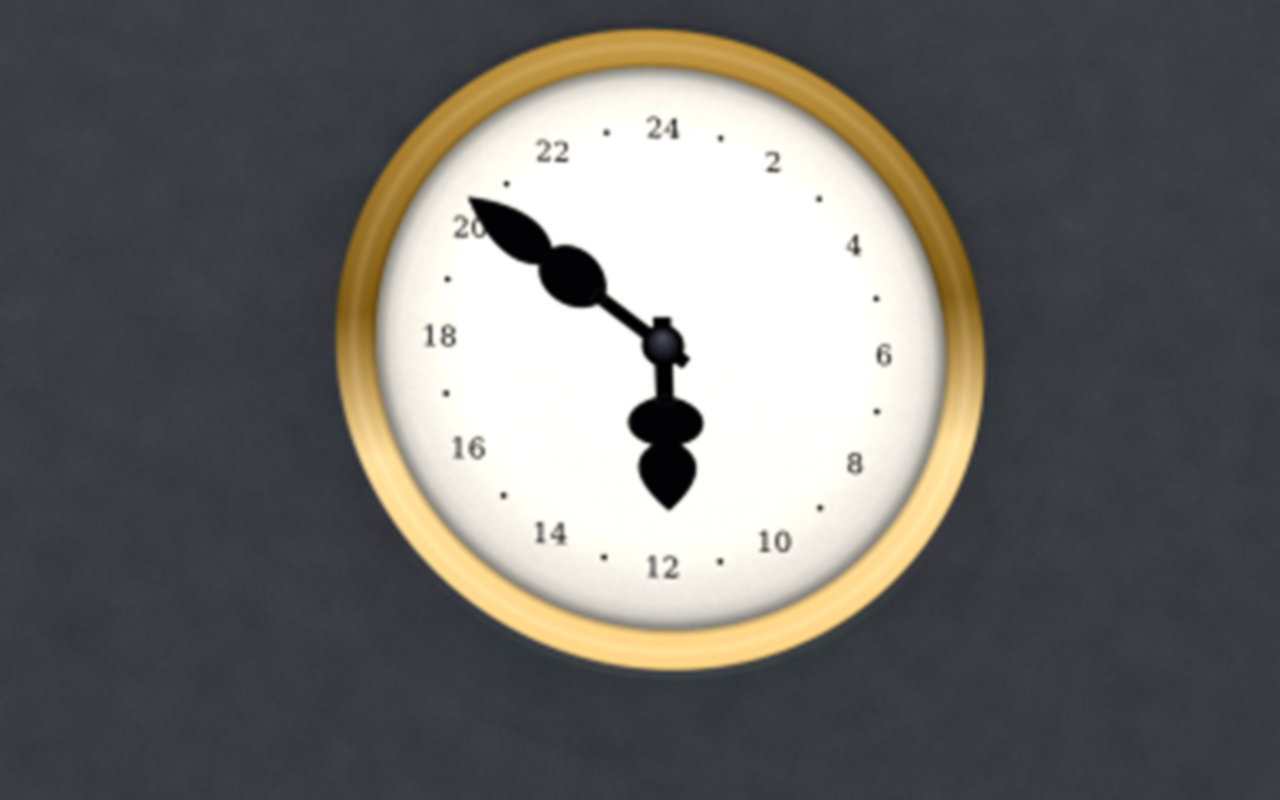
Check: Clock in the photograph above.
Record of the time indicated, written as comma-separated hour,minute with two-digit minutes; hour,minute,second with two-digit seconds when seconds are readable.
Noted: 11,51
